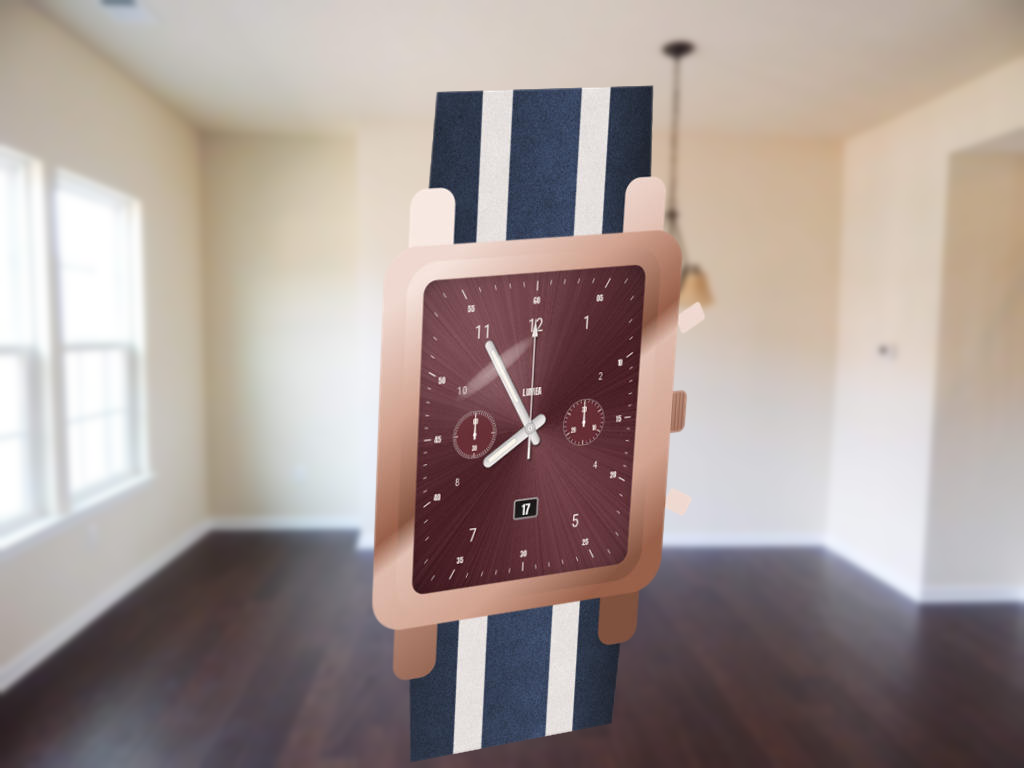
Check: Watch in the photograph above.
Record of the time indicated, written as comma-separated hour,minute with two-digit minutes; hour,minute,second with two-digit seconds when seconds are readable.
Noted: 7,55
